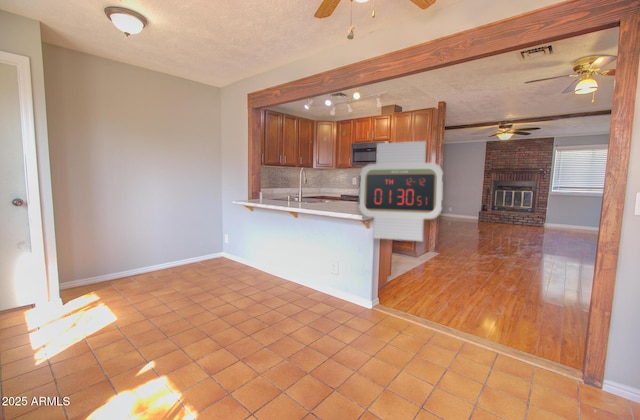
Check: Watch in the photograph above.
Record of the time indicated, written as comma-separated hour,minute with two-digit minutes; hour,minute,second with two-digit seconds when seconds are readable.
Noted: 1,30
